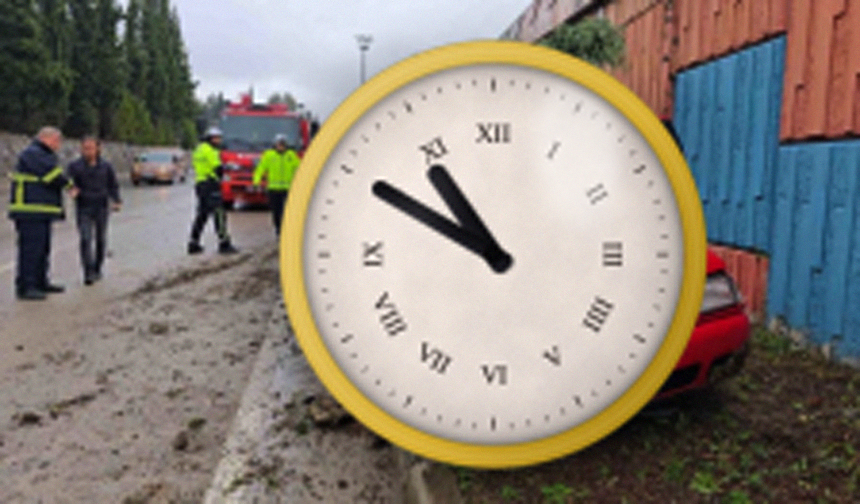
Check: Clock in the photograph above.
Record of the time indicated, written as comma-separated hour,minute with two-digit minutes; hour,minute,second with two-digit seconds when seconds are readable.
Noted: 10,50
